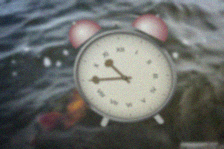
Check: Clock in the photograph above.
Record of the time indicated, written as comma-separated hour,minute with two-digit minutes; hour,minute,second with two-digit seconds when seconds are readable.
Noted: 10,45
